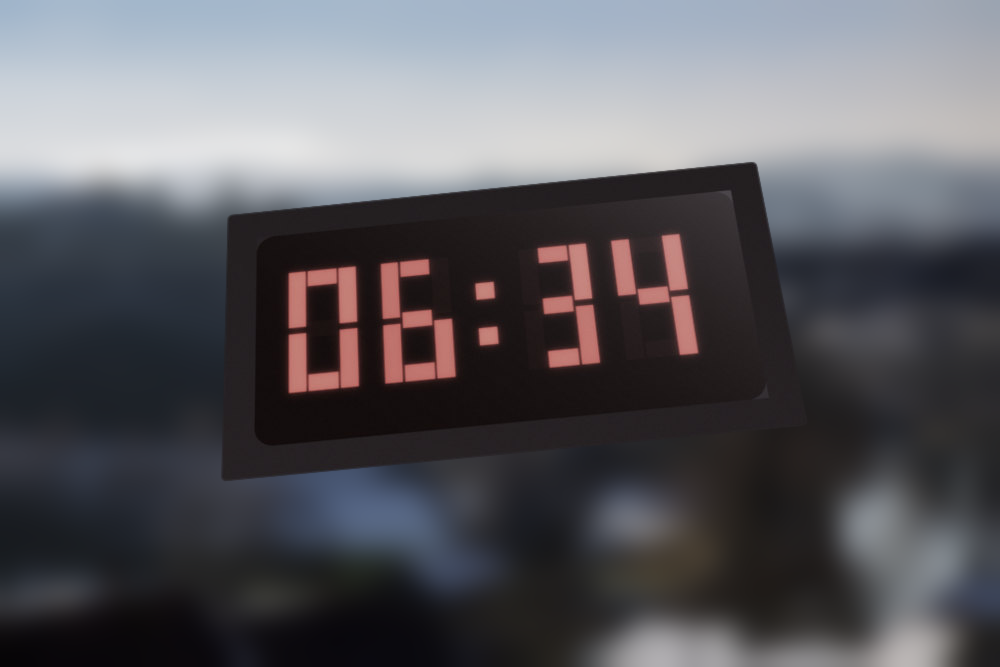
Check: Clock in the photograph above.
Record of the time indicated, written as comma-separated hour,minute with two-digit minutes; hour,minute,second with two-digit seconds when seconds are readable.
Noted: 6,34
